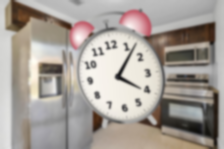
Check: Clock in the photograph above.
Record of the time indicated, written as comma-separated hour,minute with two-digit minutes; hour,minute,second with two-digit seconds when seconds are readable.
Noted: 4,07
